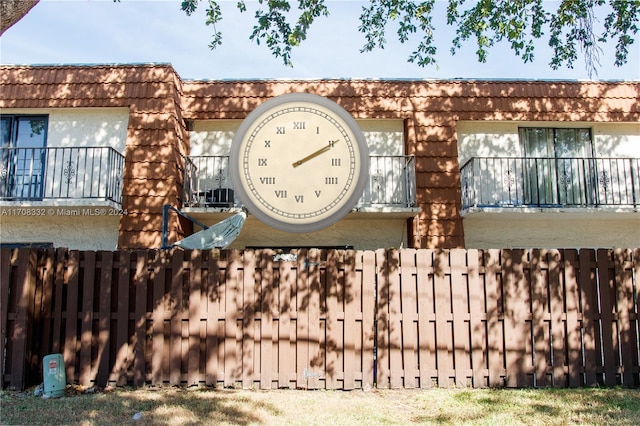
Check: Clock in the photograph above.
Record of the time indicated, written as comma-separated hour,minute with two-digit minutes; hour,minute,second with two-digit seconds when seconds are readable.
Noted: 2,10
